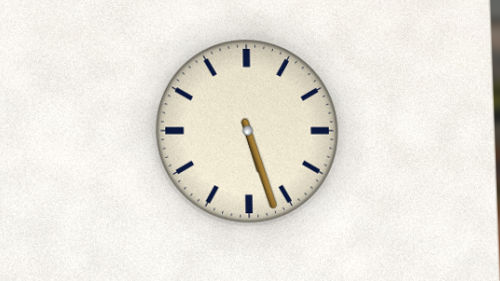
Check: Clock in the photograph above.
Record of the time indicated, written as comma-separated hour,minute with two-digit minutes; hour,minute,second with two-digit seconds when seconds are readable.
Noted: 5,27
